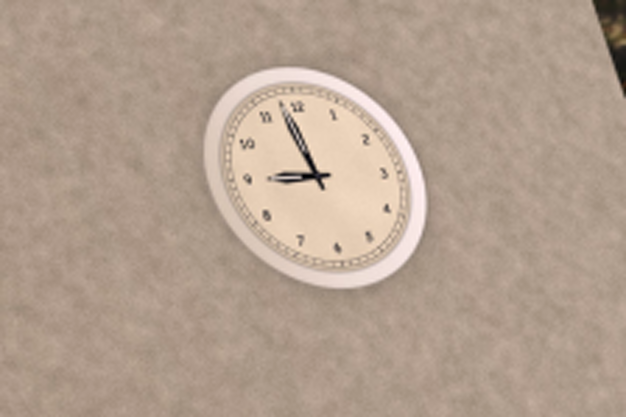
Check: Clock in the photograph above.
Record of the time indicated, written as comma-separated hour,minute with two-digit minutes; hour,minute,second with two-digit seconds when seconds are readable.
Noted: 8,58
